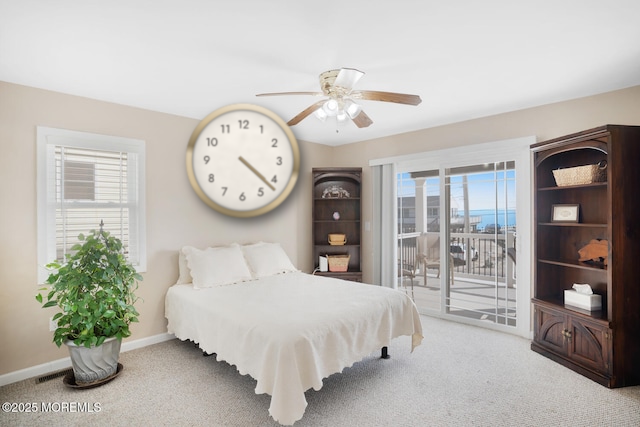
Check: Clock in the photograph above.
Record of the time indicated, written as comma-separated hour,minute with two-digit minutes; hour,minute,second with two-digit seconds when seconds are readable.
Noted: 4,22
